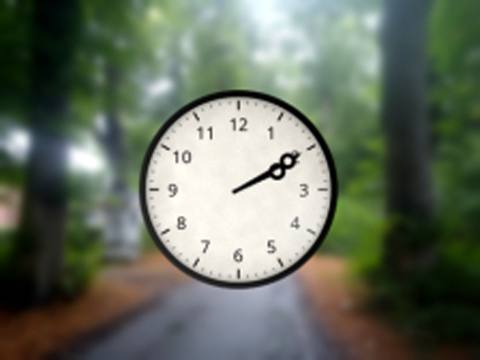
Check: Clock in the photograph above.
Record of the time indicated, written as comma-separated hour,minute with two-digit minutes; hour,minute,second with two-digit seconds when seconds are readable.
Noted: 2,10
